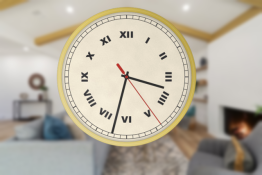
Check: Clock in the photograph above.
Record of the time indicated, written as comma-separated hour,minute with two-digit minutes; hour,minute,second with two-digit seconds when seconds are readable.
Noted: 3,32,24
